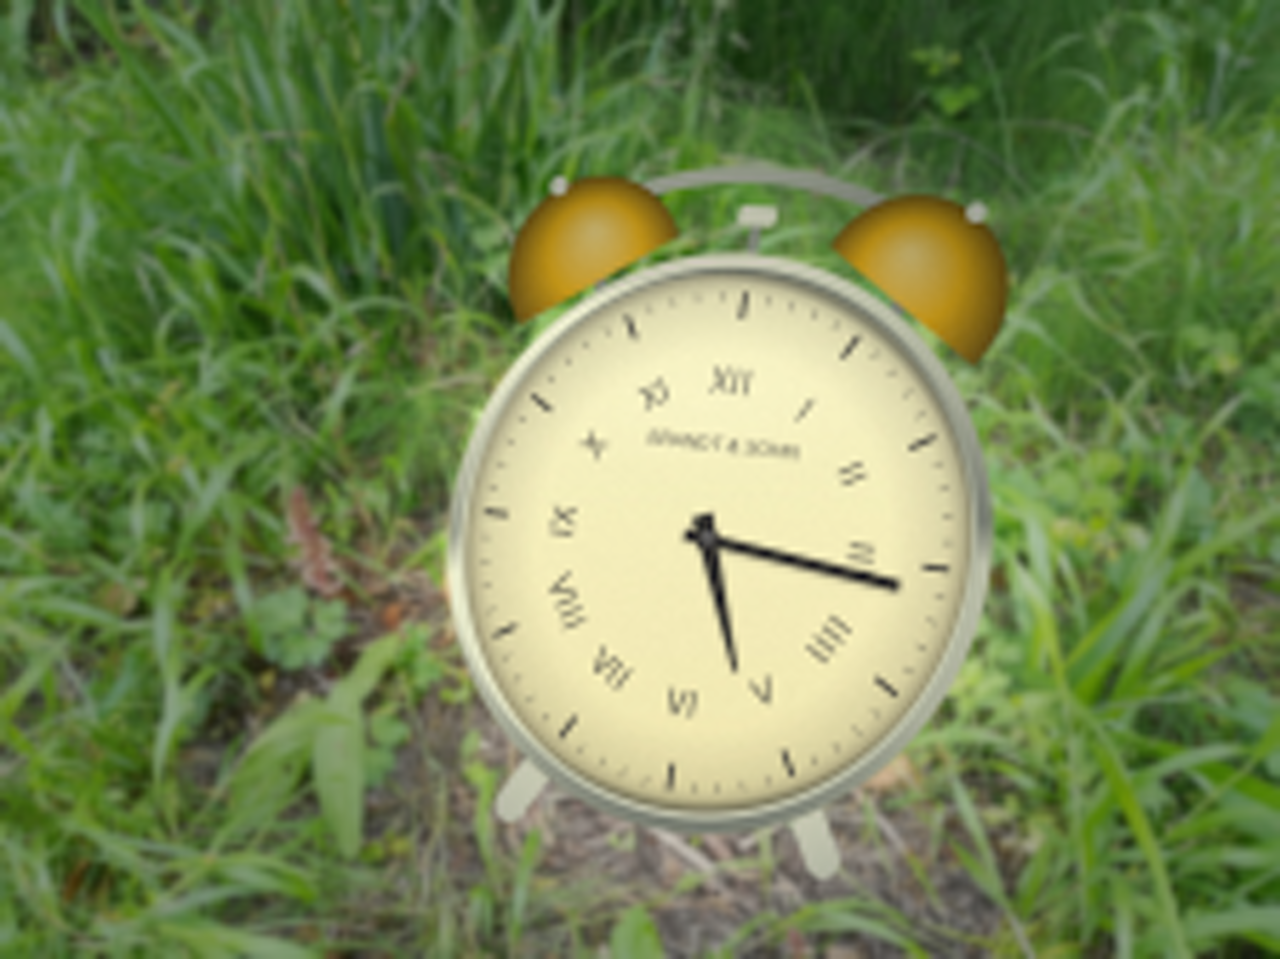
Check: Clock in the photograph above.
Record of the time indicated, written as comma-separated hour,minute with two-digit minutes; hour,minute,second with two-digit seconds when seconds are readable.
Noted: 5,16
